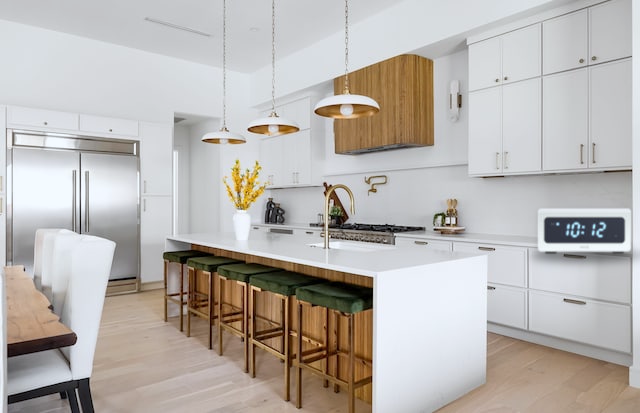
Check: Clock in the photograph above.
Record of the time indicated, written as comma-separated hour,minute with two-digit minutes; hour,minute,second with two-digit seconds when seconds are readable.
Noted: 10,12
